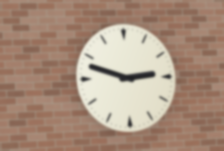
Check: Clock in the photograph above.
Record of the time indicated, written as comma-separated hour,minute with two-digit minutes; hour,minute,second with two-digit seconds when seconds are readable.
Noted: 2,48
